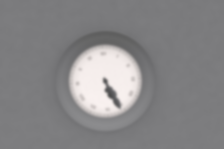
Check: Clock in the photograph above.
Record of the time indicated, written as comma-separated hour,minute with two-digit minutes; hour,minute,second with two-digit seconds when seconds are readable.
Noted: 5,26
